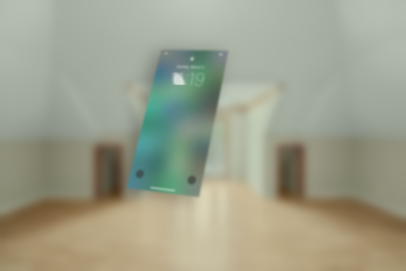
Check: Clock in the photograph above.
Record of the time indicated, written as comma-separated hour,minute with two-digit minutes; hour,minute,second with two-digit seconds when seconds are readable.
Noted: 11,19
